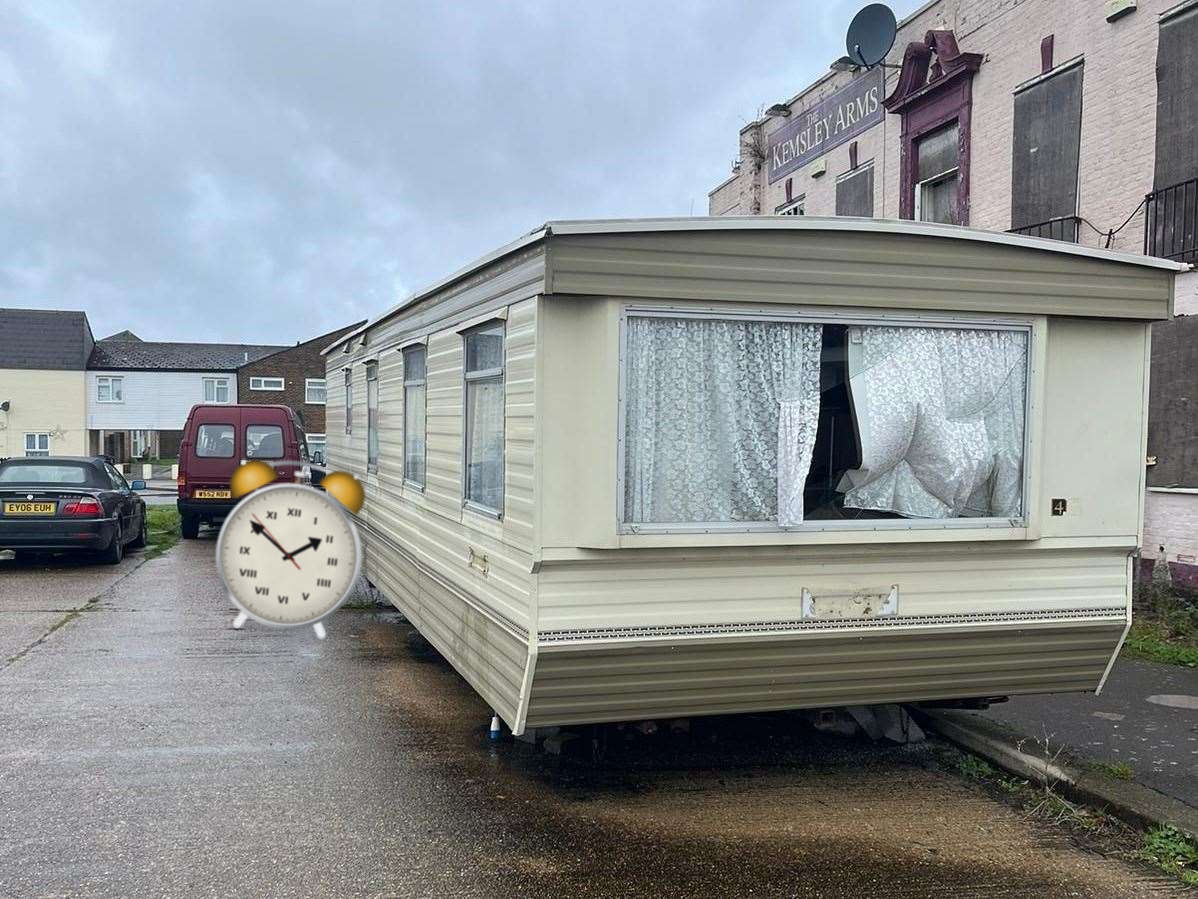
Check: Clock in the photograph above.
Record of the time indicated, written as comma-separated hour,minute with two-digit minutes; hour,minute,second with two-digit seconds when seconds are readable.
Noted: 1,50,52
